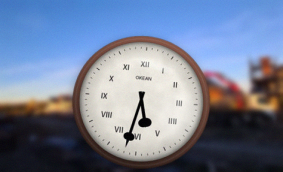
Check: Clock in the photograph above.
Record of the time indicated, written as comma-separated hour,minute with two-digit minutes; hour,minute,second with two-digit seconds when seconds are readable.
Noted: 5,32
